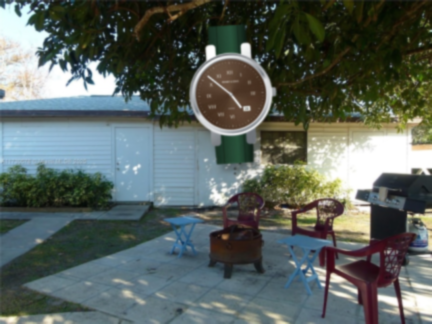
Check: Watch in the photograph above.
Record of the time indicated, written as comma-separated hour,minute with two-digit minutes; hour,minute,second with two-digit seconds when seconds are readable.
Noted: 4,52
